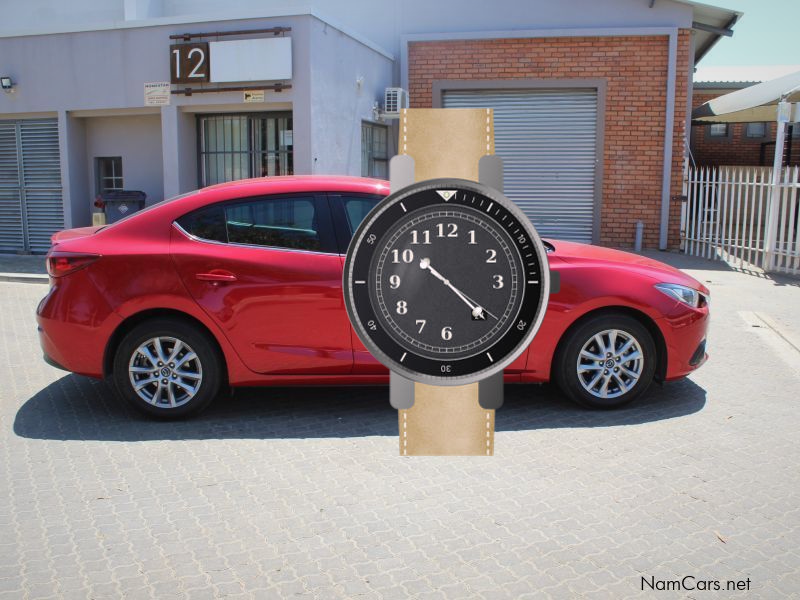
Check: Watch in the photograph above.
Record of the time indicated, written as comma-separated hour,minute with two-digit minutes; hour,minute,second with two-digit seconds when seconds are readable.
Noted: 10,22,21
